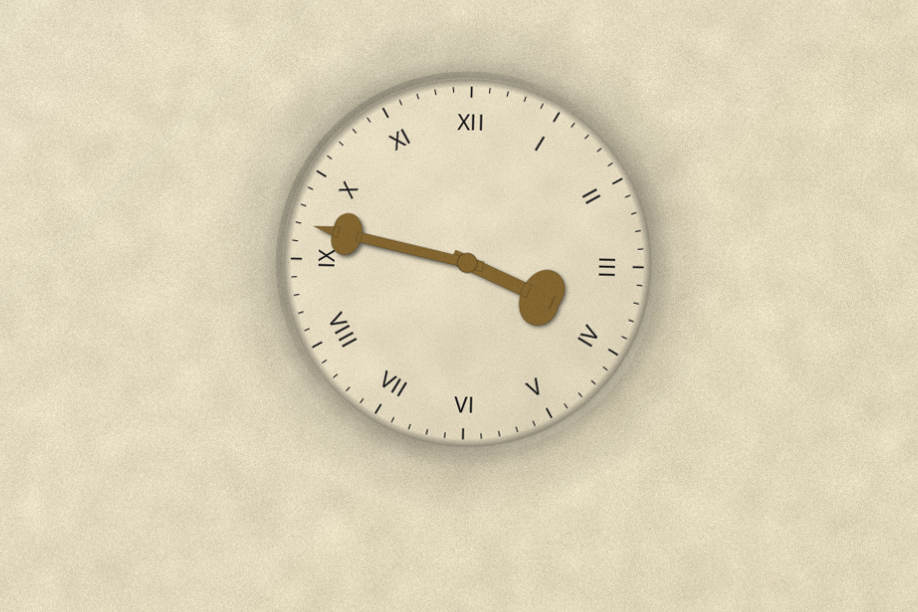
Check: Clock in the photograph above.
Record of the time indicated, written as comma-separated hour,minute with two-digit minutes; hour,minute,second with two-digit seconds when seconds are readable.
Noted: 3,47
